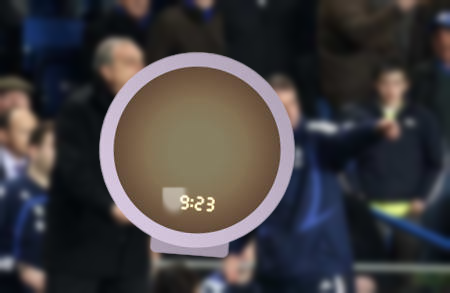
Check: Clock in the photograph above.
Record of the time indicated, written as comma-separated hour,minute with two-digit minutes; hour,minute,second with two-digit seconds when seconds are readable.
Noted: 9,23
